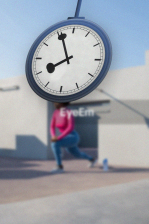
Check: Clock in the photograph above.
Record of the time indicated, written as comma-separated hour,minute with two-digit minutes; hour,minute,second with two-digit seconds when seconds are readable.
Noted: 7,56
